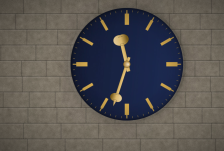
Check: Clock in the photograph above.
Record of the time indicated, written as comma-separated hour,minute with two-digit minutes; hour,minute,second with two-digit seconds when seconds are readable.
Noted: 11,33
